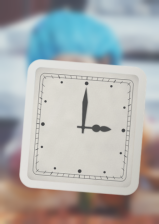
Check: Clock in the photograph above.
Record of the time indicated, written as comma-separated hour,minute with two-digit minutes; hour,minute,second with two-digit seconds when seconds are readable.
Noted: 3,00
